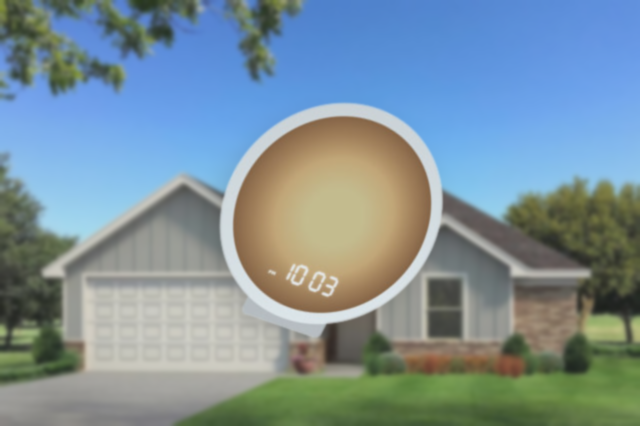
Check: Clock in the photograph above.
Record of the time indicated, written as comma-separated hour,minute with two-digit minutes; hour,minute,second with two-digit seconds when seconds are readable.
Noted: 10,03
